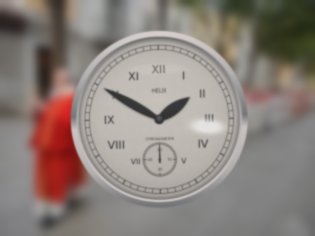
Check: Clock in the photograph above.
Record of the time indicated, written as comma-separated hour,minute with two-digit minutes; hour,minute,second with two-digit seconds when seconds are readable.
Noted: 1,50
